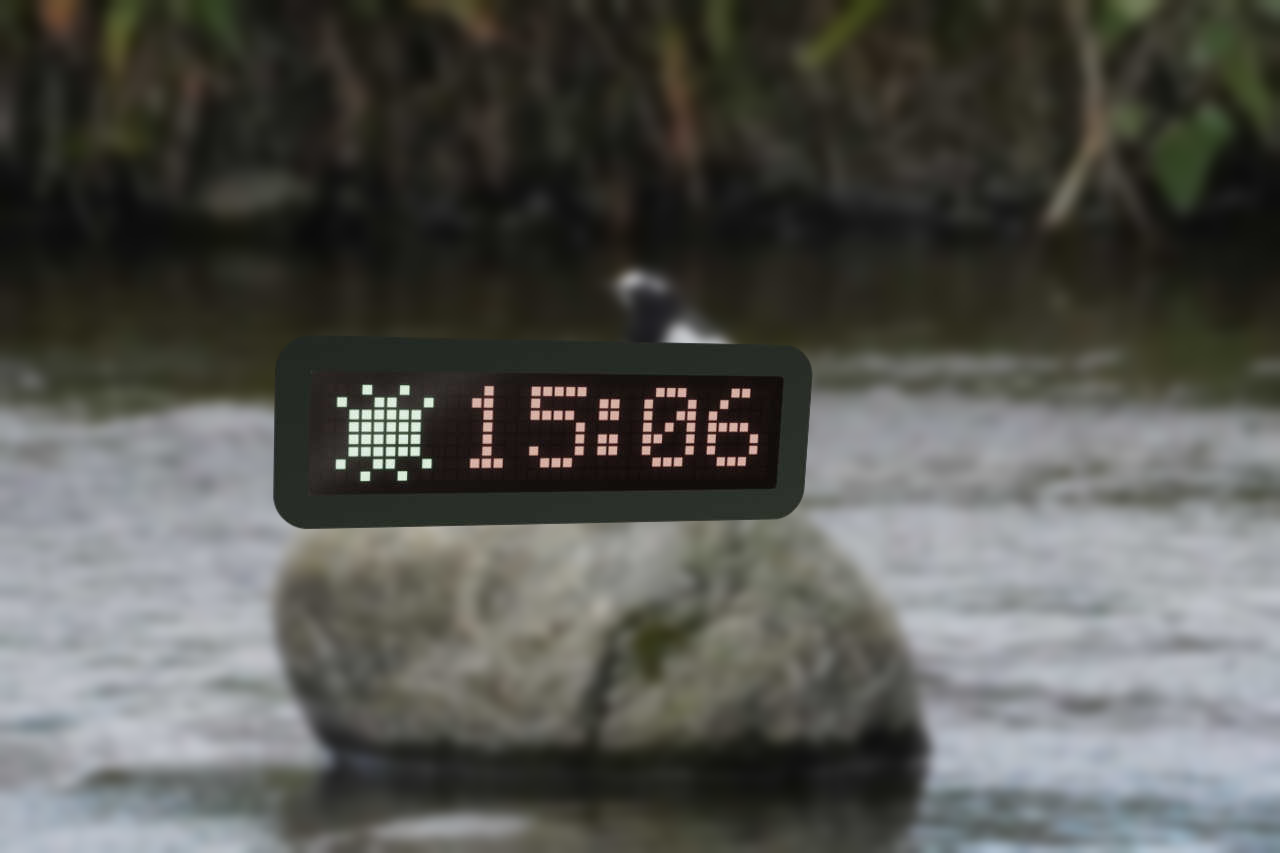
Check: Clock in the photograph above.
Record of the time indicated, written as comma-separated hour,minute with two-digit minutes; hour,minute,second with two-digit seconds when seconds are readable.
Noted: 15,06
